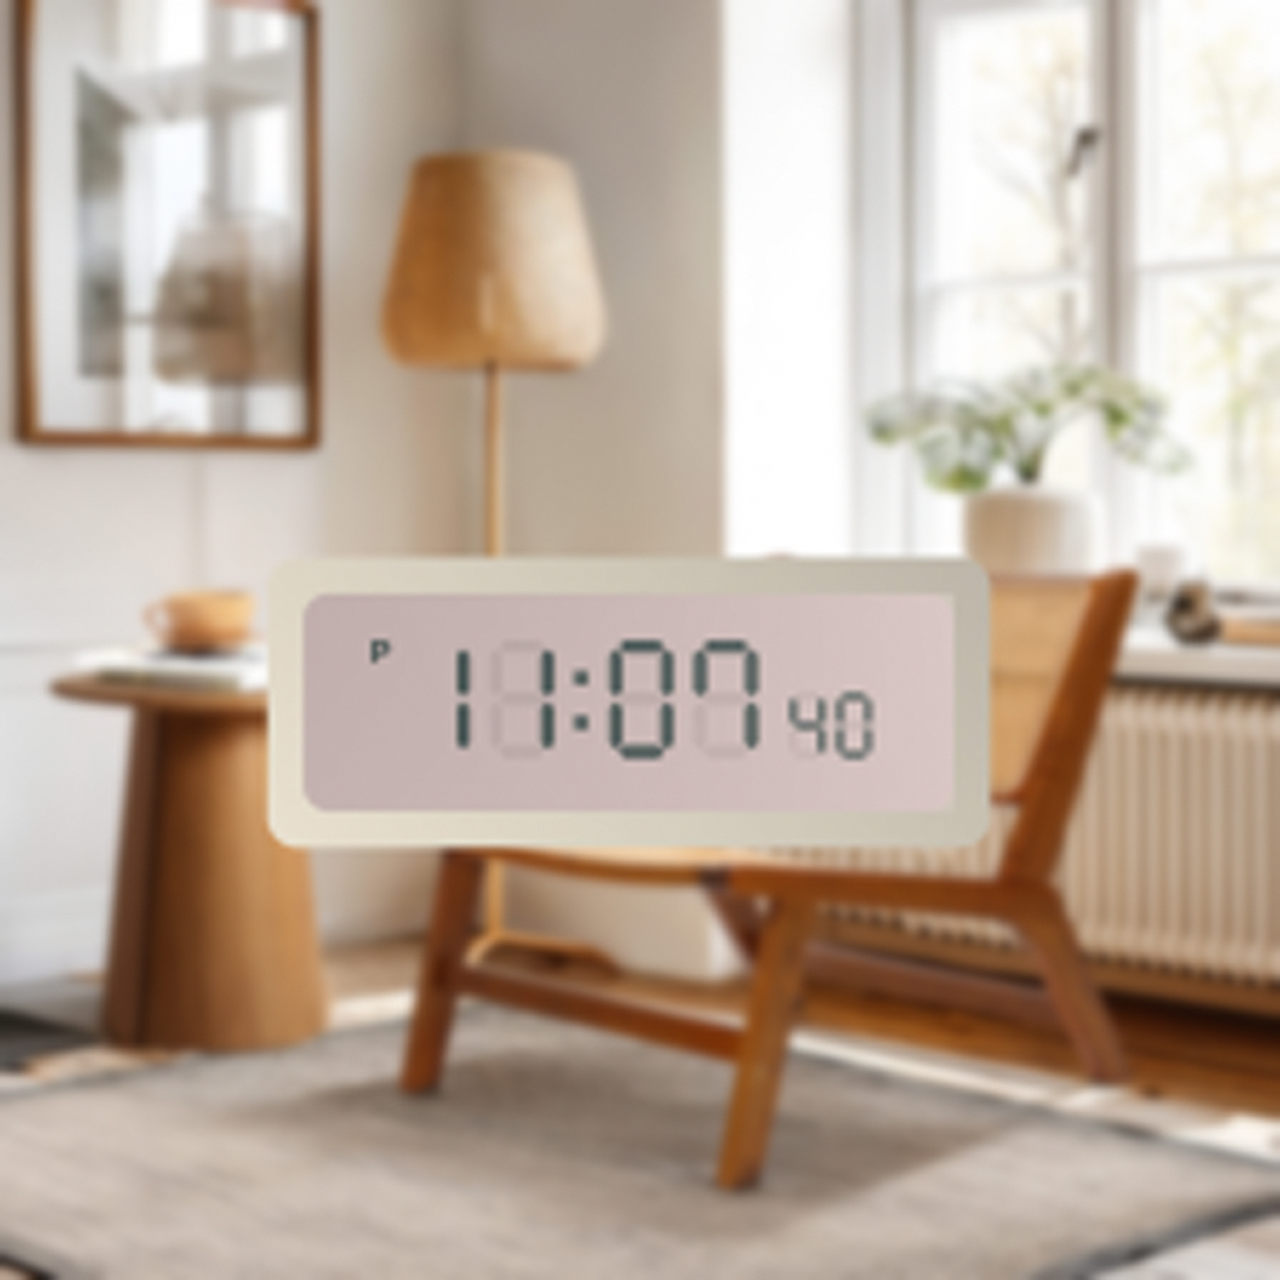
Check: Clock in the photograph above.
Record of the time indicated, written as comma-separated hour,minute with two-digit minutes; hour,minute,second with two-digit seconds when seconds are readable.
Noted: 11,07,40
